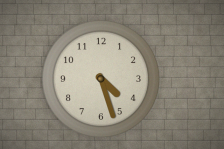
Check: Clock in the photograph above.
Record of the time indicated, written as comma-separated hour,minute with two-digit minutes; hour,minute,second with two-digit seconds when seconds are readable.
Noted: 4,27
